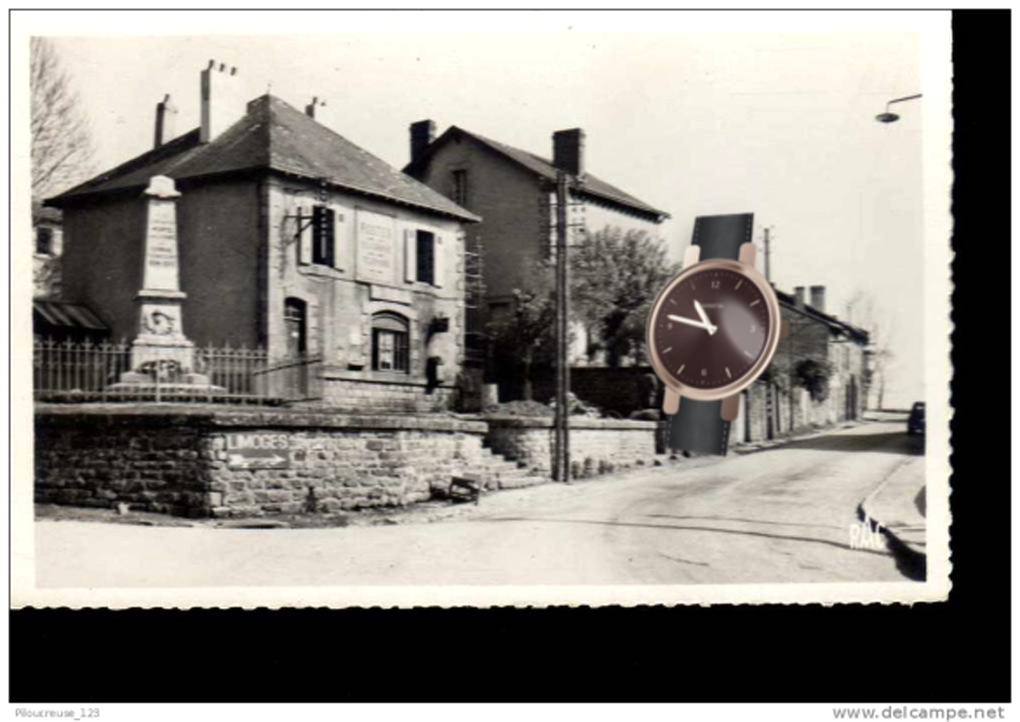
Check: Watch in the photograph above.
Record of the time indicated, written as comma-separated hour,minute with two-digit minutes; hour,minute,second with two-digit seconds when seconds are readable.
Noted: 10,47
